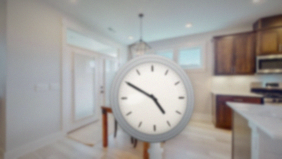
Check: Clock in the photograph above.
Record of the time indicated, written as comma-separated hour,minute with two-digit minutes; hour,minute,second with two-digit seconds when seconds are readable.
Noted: 4,50
